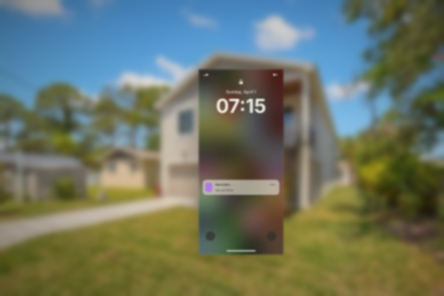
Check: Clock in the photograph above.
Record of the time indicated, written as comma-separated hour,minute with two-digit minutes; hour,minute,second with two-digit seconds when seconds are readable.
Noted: 7,15
